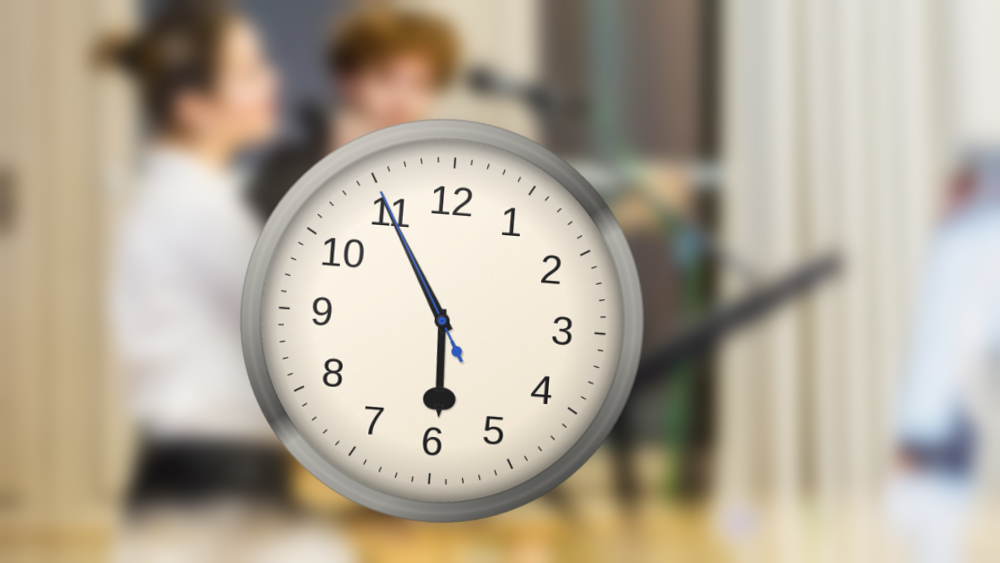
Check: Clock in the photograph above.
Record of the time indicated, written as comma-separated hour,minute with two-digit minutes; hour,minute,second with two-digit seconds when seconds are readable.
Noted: 5,54,55
